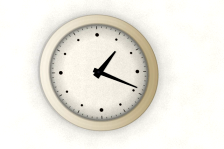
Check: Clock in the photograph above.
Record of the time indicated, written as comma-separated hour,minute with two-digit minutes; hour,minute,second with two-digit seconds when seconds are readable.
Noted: 1,19
